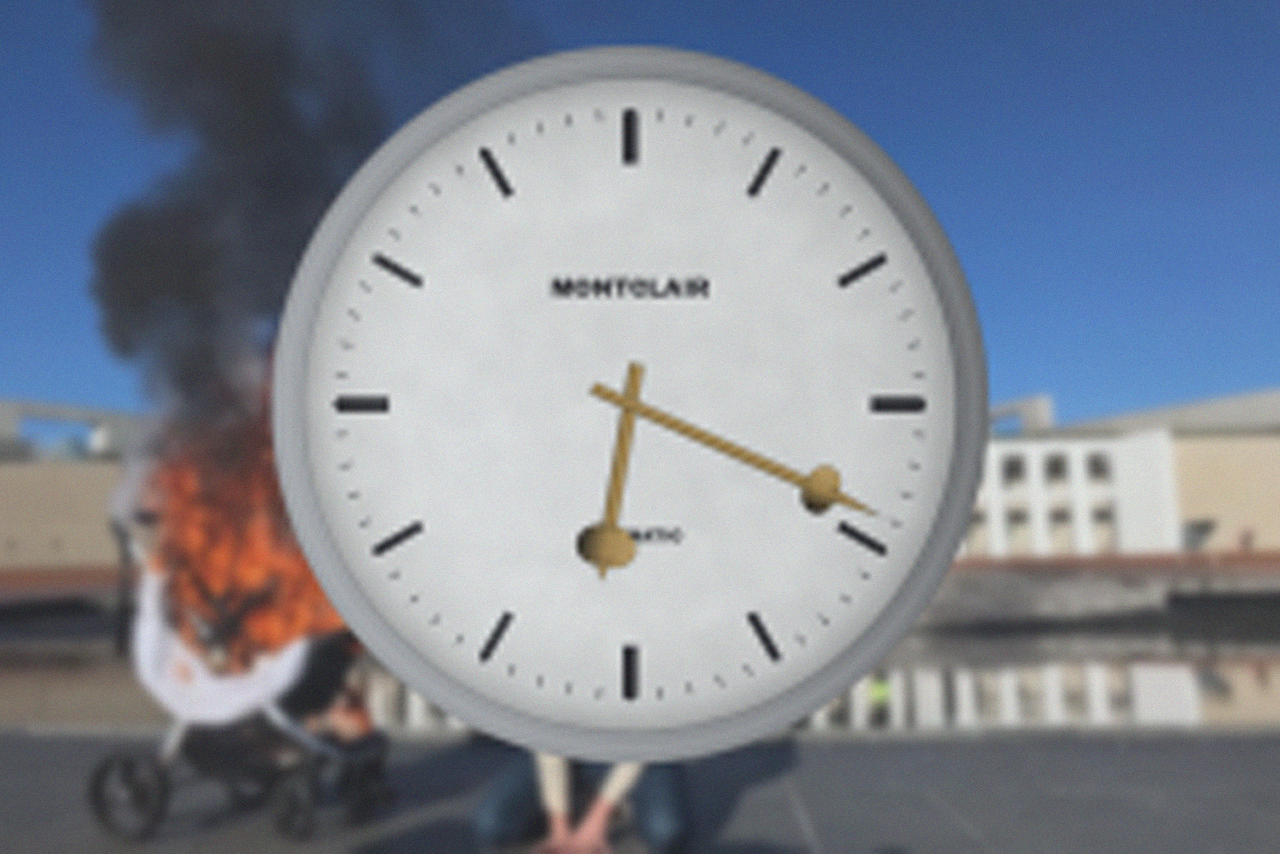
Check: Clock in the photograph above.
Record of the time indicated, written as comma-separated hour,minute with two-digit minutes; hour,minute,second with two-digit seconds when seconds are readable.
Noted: 6,19
